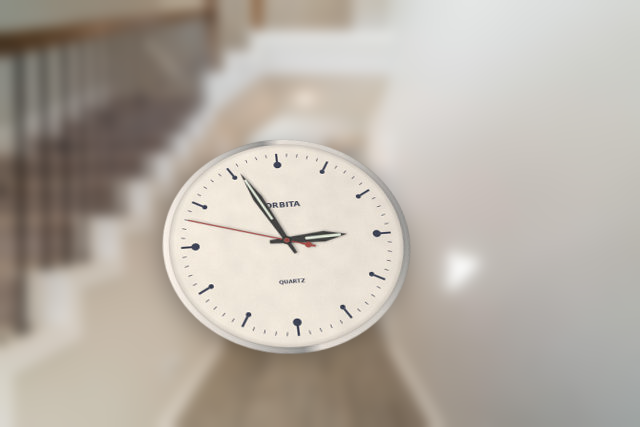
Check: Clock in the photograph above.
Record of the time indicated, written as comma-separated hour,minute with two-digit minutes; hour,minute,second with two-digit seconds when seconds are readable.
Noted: 2,55,48
